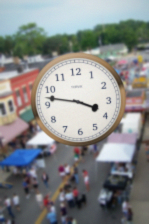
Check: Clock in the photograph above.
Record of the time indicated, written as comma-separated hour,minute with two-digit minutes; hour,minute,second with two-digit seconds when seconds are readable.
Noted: 3,47
